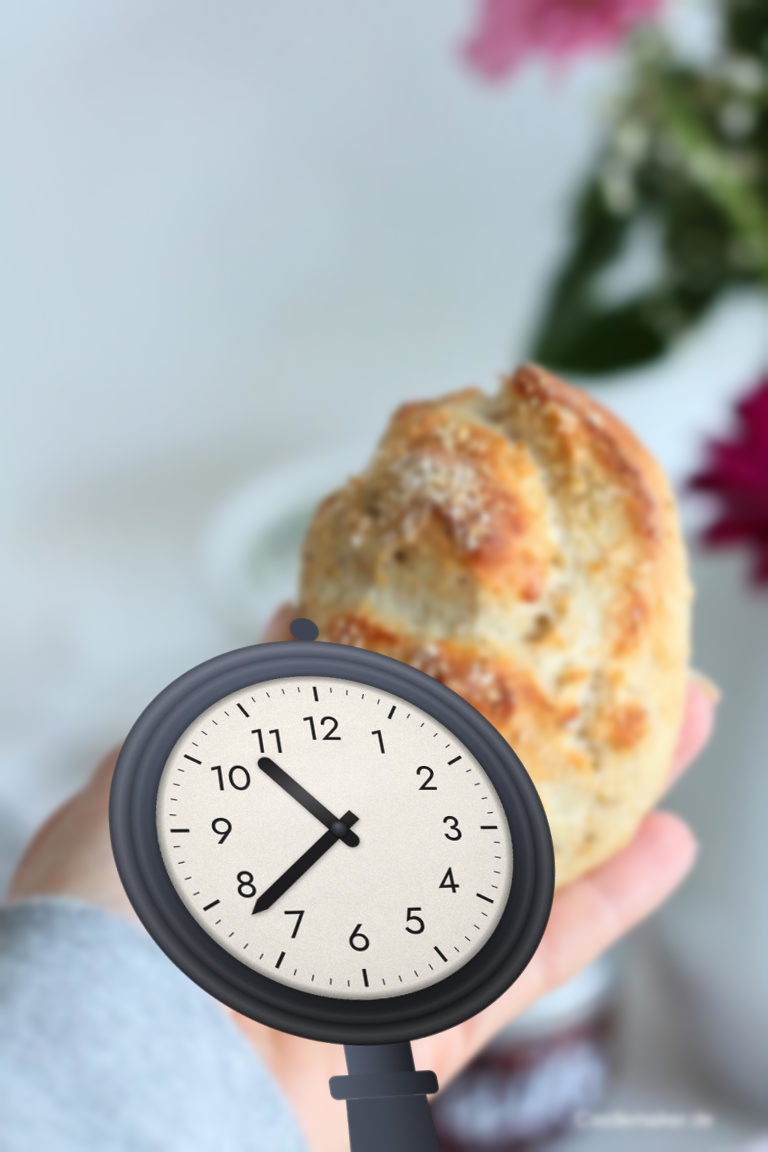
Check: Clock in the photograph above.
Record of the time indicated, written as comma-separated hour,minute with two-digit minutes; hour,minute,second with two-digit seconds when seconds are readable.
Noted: 10,38
